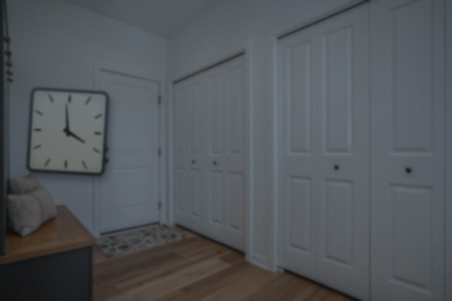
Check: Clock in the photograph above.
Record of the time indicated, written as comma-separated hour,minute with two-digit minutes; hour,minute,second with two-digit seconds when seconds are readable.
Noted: 3,59
